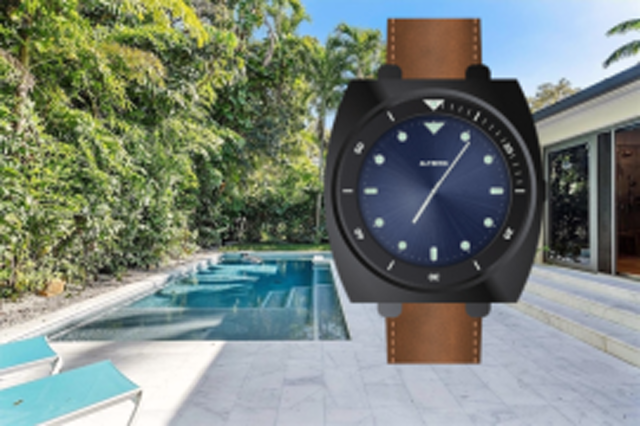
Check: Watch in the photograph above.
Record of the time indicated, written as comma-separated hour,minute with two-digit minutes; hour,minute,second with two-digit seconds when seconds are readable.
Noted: 7,06
